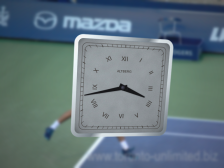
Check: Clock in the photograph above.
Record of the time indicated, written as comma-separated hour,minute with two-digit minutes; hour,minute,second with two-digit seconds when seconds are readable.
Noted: 3,43
